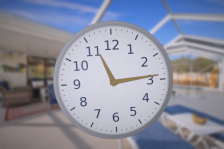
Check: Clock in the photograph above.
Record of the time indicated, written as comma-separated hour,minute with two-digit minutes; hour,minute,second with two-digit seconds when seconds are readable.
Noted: 11,14
